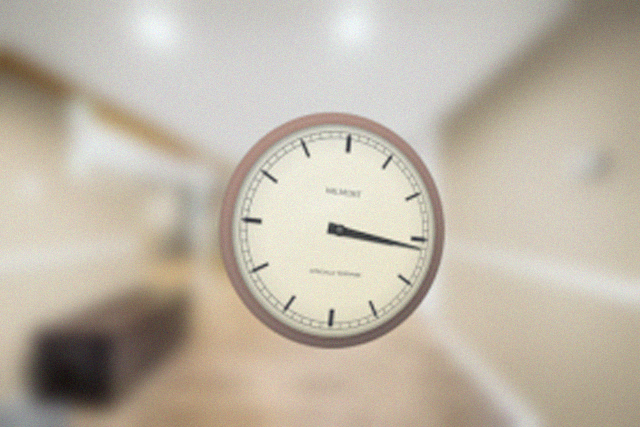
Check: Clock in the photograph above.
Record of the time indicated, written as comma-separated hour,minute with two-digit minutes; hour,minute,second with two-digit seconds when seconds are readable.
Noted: 3,16
